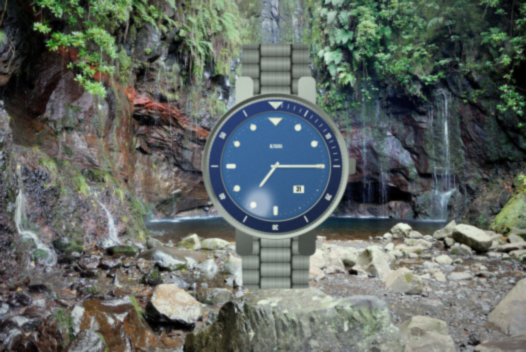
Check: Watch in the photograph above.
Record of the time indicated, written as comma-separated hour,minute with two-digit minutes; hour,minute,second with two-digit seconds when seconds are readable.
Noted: 7,15
